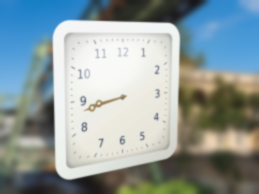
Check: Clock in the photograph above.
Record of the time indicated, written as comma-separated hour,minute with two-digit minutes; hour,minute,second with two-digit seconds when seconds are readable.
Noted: 8,43
